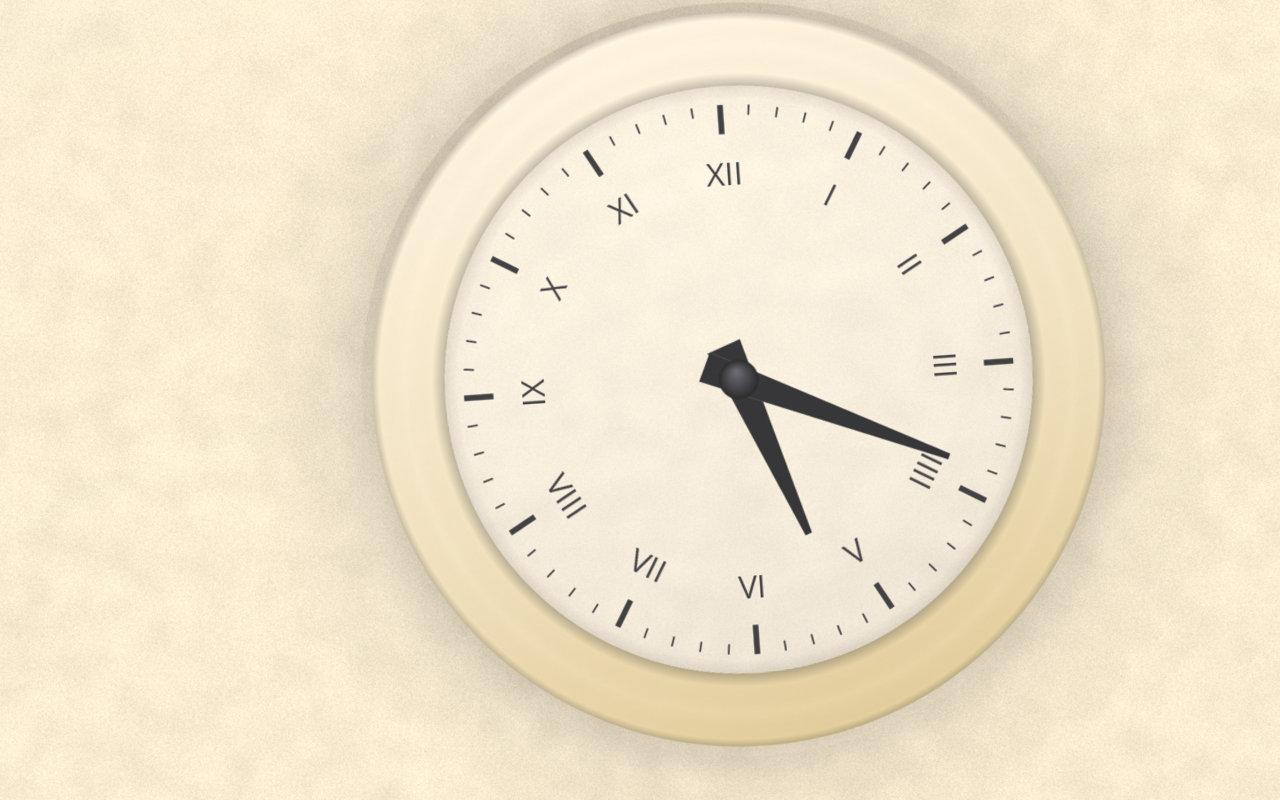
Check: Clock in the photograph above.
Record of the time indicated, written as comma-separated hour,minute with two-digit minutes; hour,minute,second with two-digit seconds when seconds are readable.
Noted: 5,19
